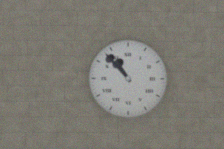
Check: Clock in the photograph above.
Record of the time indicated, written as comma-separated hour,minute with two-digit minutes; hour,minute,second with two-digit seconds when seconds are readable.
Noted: 10,53
